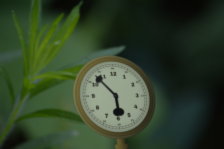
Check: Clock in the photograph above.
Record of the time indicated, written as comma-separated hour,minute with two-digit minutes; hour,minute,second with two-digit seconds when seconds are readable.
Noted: 5,53
